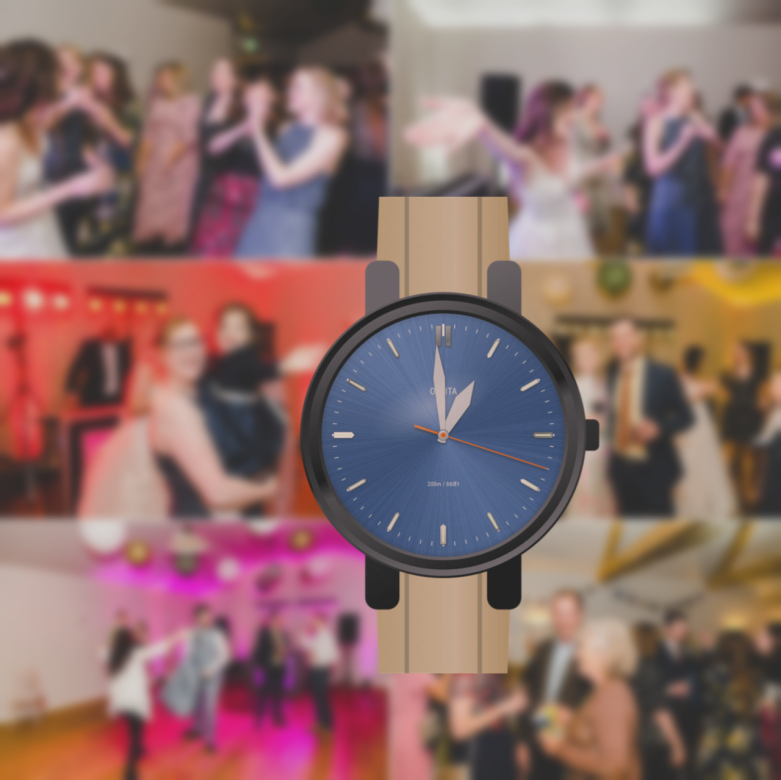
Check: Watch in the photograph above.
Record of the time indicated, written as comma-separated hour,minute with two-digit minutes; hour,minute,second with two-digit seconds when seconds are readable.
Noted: 12,59,18
